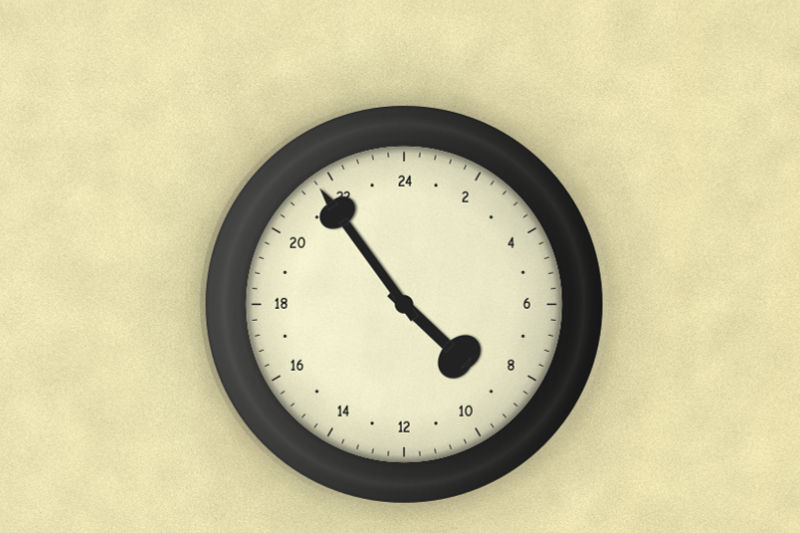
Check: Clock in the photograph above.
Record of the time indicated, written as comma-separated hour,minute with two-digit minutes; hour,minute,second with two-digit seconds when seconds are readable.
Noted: 8,54
